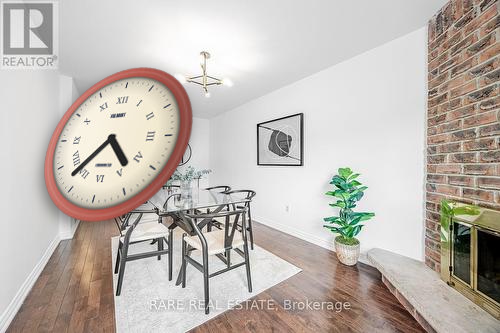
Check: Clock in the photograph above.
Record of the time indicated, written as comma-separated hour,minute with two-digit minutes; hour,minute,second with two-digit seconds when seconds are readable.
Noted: 4,37
